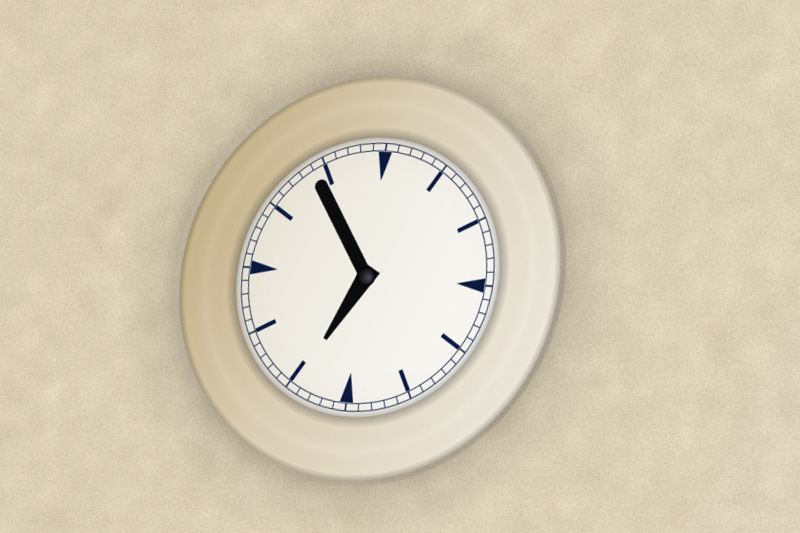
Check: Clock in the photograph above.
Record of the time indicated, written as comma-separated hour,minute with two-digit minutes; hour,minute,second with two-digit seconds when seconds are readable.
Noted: 6,54
